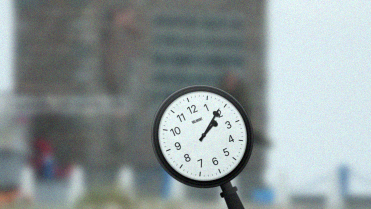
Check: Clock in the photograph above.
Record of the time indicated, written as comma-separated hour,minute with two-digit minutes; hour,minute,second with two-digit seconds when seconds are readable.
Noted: 2,09
